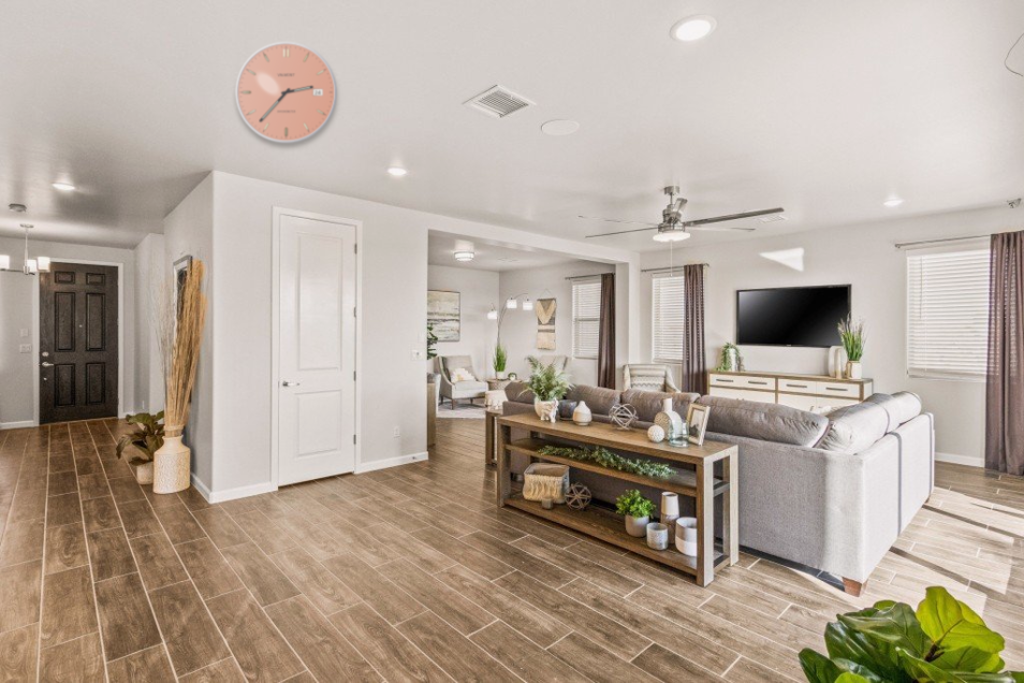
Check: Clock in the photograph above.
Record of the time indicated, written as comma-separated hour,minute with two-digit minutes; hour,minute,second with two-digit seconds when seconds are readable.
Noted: 2,37
